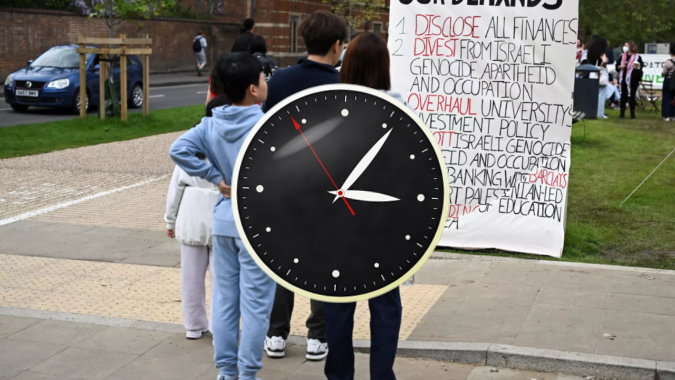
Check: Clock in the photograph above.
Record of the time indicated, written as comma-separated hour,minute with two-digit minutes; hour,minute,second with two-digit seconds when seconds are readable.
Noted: 3,05,54
